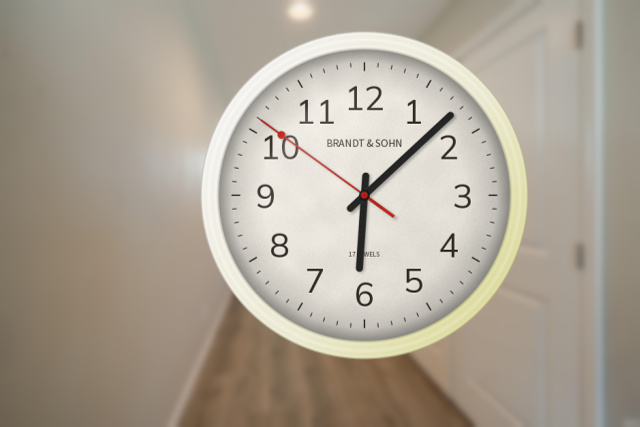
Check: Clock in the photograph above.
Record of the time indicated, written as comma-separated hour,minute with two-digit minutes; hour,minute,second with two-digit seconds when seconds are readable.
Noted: 6,07,51
